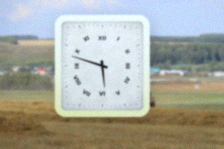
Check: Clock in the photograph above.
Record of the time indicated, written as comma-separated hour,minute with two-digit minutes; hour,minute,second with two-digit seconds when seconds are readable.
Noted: 5,48
